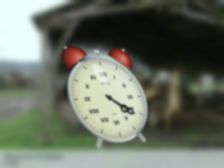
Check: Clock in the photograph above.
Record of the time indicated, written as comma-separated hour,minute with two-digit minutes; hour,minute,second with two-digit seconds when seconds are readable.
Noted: 4,21
